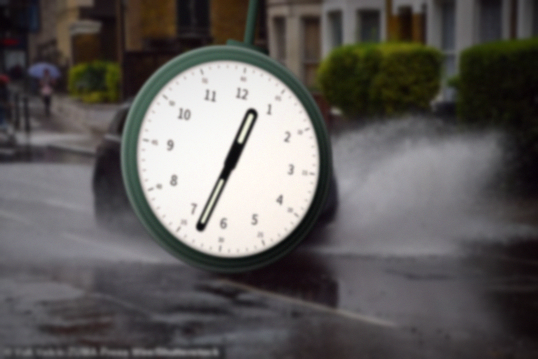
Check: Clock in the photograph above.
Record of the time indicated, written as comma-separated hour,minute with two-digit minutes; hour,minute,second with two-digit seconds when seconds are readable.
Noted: 12,33
